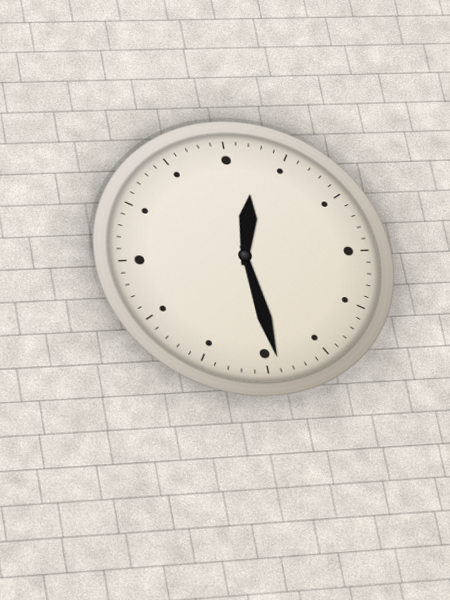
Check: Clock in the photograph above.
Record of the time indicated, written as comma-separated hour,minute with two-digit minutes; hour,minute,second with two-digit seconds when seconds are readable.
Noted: 12,29
